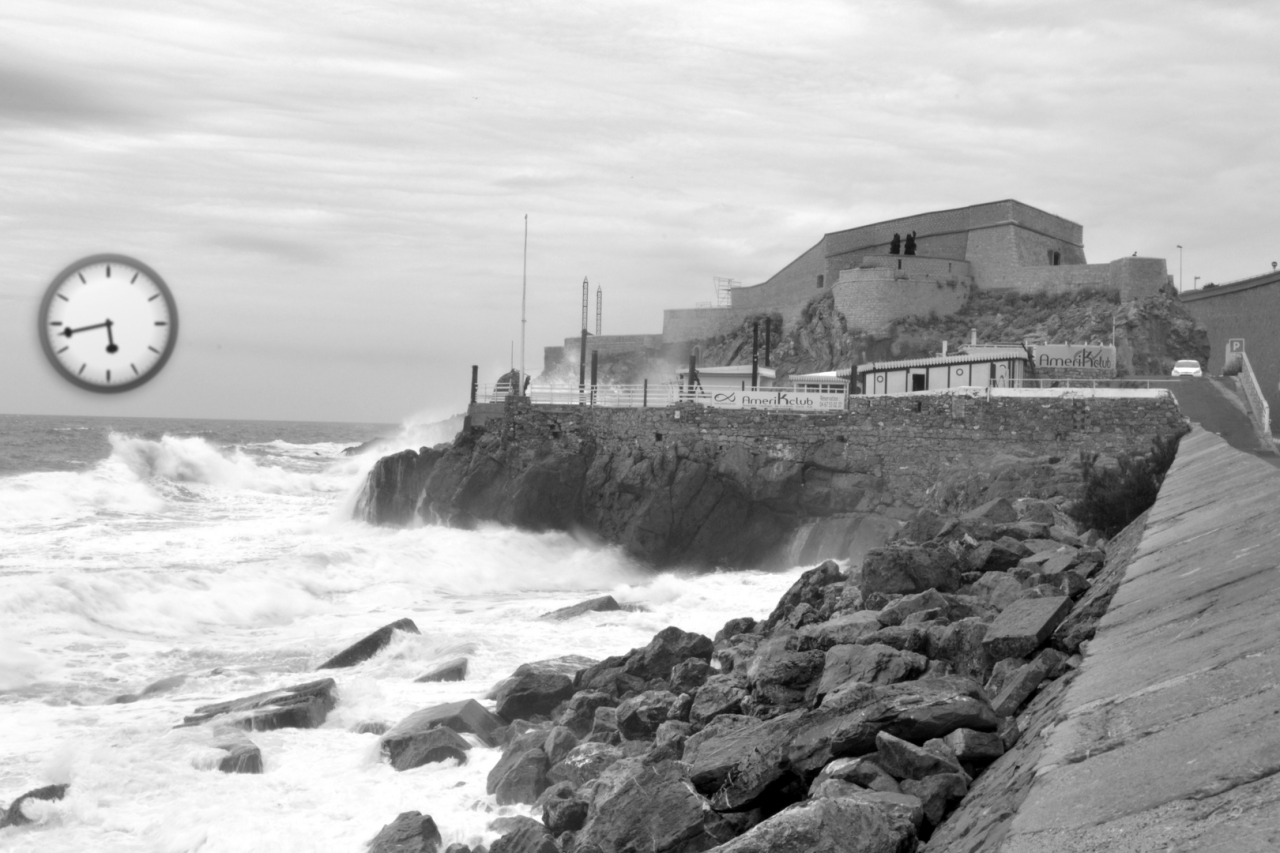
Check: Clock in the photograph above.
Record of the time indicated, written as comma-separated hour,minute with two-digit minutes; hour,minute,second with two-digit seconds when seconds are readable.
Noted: 5,43
